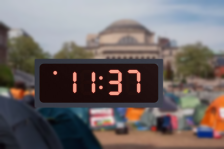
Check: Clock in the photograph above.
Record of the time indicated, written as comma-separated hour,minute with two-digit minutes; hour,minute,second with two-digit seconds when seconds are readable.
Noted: 11,37
